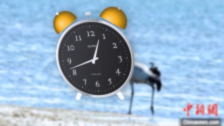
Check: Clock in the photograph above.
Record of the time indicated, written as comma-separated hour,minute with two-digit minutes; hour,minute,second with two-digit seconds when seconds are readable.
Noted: 12,42
